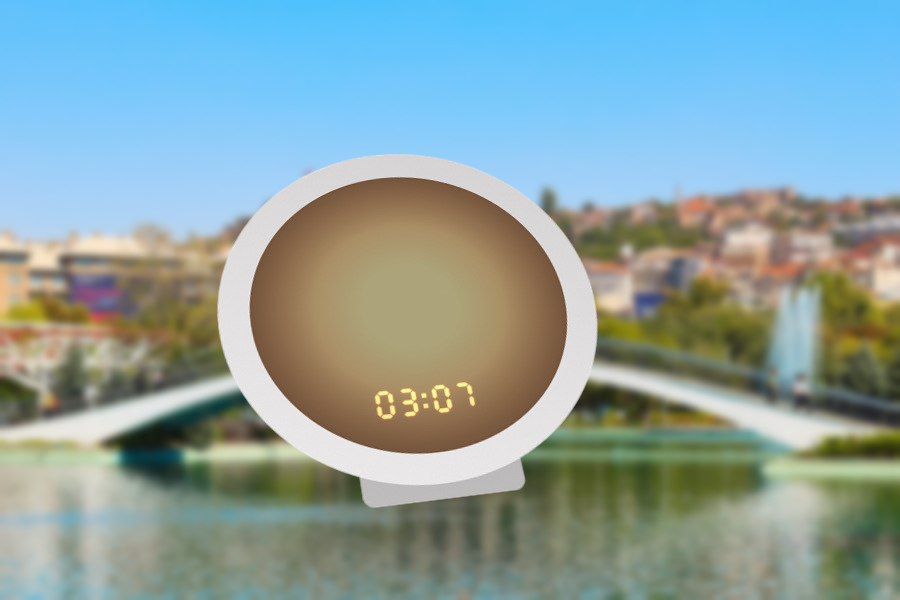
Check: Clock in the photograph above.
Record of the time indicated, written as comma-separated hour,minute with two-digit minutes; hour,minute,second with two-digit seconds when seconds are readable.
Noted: 3,07
